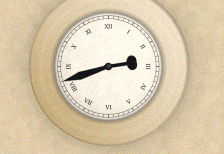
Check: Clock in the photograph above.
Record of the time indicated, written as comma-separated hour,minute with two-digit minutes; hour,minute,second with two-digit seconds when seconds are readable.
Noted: 2,42
